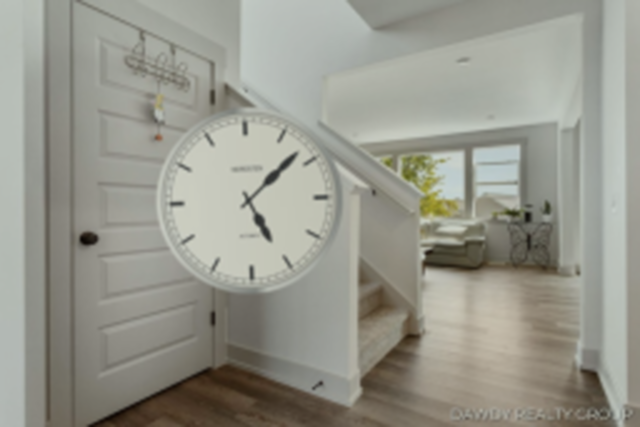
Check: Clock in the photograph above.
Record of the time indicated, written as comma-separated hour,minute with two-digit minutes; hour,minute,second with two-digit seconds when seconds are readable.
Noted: 5,08
